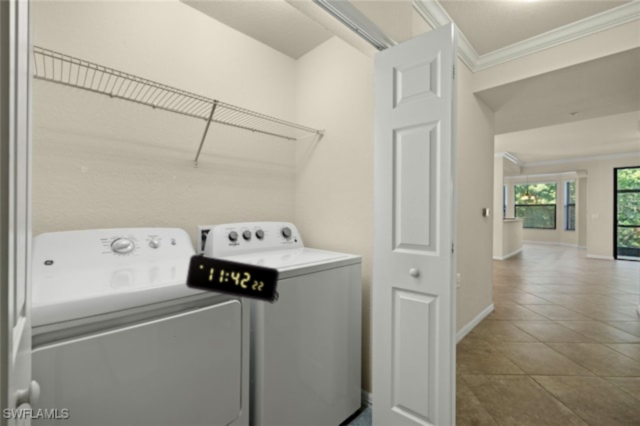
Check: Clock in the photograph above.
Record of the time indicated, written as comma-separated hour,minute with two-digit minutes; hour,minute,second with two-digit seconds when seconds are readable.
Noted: 11,42
